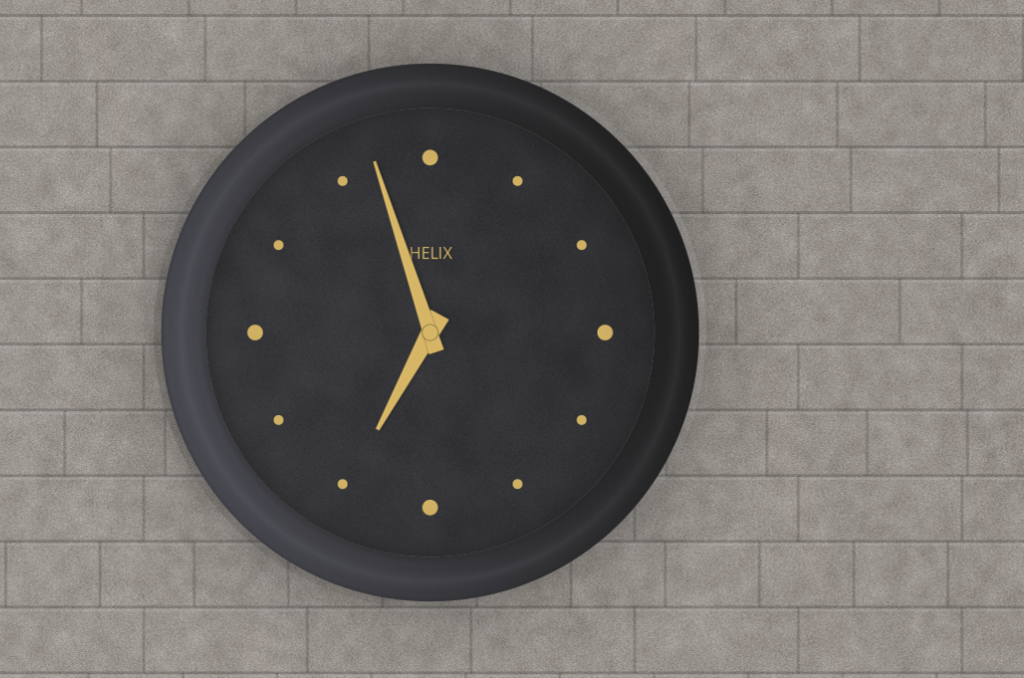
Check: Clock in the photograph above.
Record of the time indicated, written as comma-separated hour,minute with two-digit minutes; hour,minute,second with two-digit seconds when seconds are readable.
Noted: 6,57
